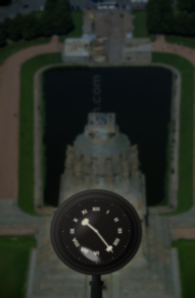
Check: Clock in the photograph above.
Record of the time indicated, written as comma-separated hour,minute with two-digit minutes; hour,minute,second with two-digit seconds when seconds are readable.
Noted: 10,24
